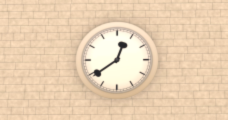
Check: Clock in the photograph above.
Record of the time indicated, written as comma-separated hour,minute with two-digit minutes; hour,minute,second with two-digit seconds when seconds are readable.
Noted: 12,39
